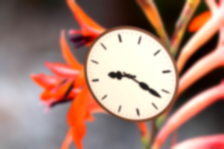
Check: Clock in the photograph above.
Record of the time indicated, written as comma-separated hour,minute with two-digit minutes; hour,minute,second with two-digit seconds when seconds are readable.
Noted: 9,22
